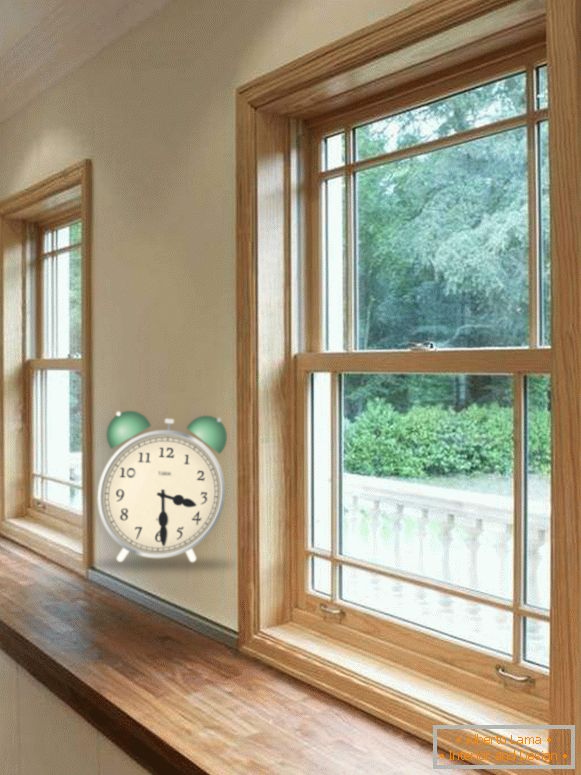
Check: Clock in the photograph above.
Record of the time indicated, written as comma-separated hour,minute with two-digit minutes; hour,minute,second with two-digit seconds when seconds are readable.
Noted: 3,29
